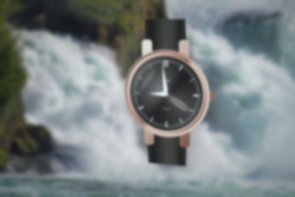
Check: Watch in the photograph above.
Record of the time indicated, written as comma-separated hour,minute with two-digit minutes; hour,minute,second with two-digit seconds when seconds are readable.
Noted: 8,59
